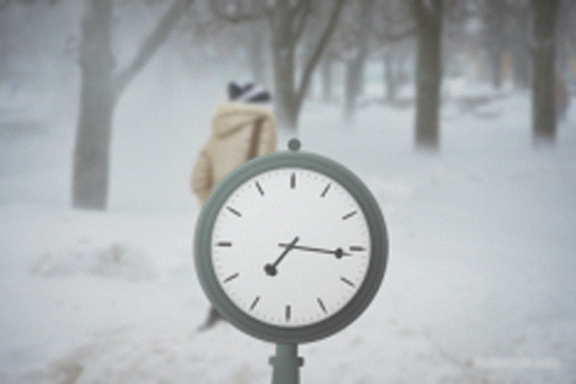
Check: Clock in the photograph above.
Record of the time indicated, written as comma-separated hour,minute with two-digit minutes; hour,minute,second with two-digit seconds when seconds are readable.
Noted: 7,16
